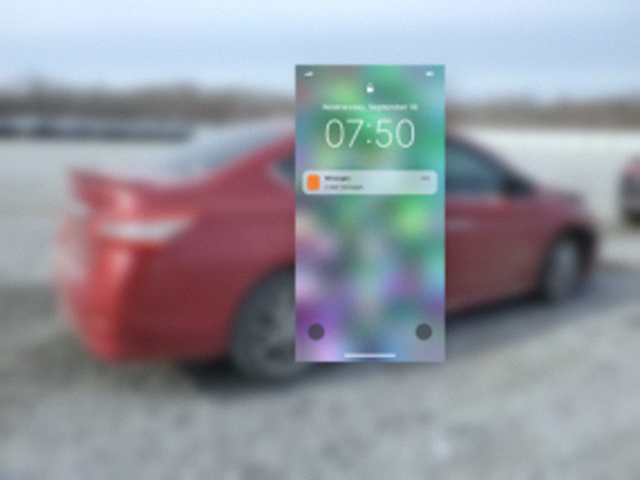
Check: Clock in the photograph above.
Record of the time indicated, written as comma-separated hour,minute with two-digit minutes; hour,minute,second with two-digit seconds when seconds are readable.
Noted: 7,50
